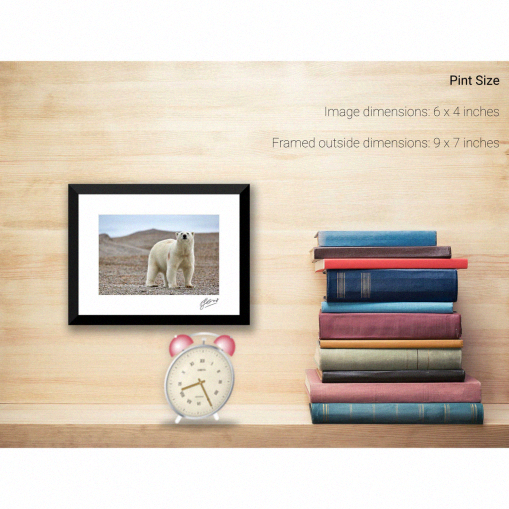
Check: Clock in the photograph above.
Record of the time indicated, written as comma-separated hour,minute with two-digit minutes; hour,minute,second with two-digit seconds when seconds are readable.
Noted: 8,25
